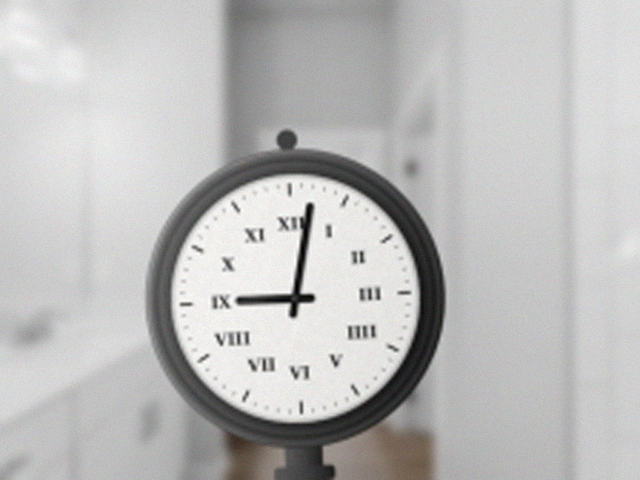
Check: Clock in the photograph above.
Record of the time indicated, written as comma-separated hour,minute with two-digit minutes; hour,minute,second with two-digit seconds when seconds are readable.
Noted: 9,02
